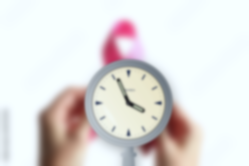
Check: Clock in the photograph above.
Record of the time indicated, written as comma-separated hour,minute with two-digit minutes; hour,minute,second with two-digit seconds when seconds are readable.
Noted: 3,56
